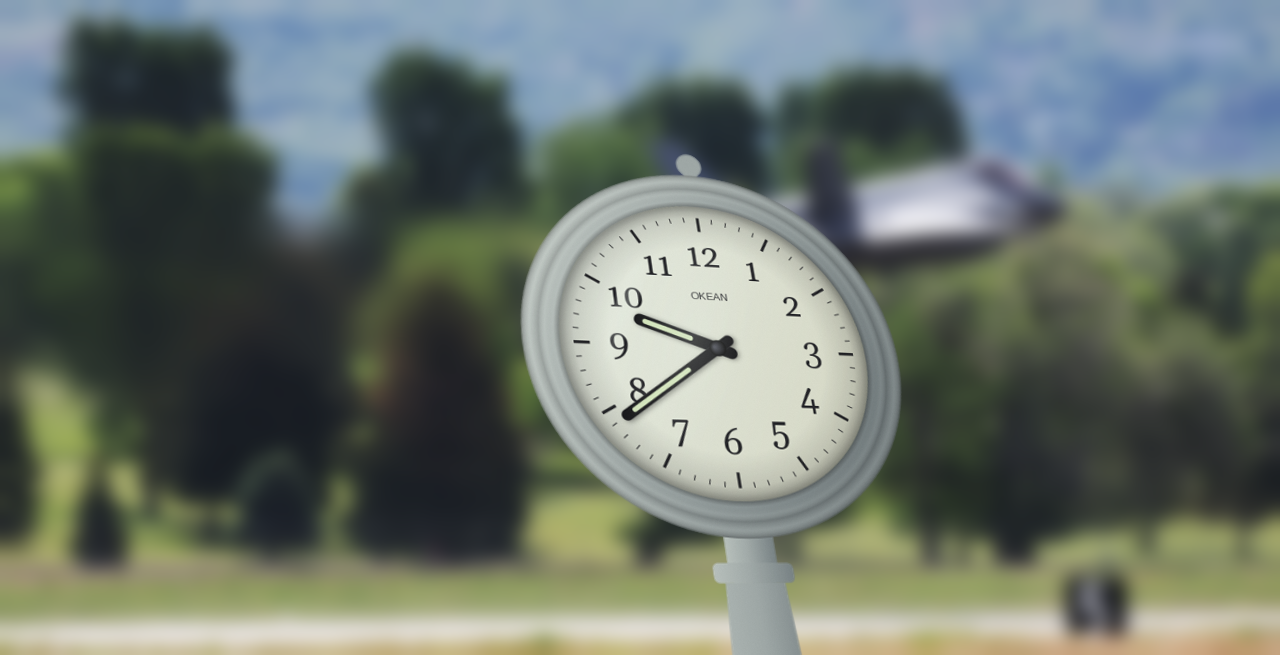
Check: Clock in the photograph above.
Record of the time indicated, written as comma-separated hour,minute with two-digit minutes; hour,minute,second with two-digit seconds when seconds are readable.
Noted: 9,39
